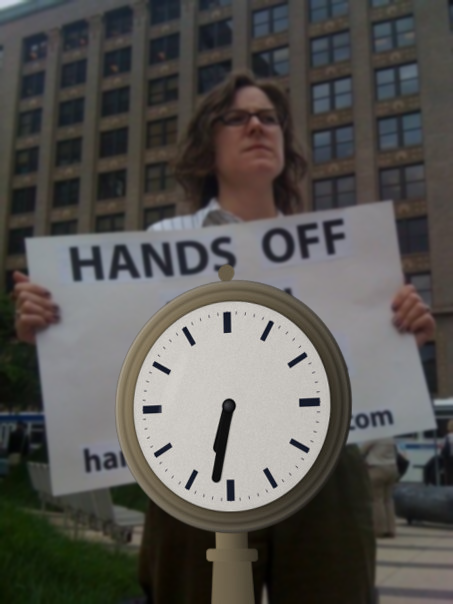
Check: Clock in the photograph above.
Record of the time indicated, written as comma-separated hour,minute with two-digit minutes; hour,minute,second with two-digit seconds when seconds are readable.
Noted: 6,32
